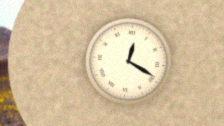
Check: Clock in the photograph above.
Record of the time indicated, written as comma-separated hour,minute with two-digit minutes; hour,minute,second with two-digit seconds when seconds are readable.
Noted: 12,19
